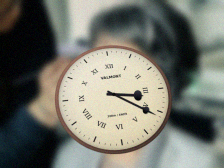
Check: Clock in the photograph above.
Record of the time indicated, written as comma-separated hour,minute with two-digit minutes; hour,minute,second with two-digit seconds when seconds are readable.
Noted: 3,21
